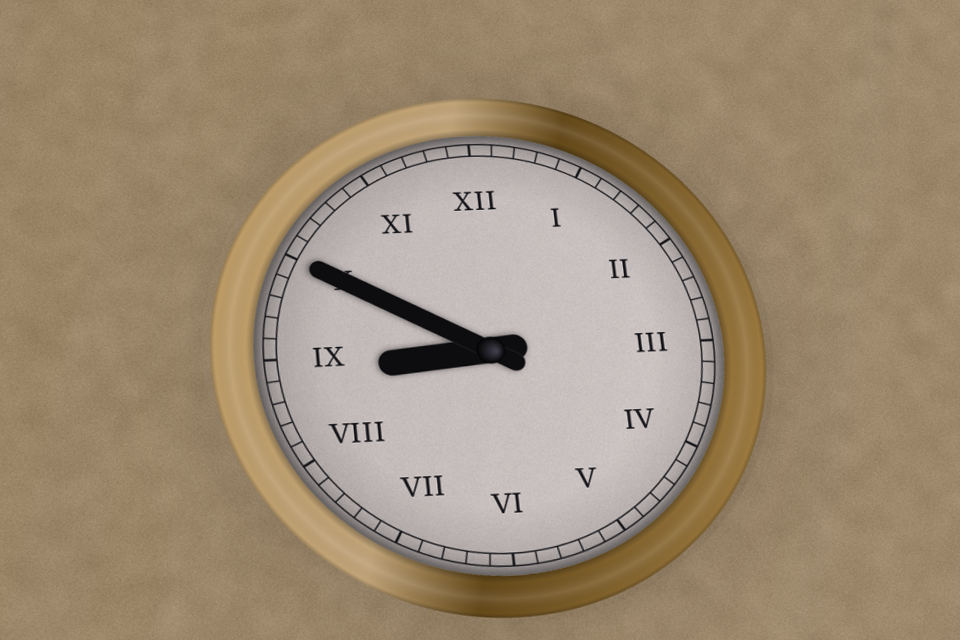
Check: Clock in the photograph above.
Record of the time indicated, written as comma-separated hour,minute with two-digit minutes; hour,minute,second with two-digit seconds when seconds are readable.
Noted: 8,50
